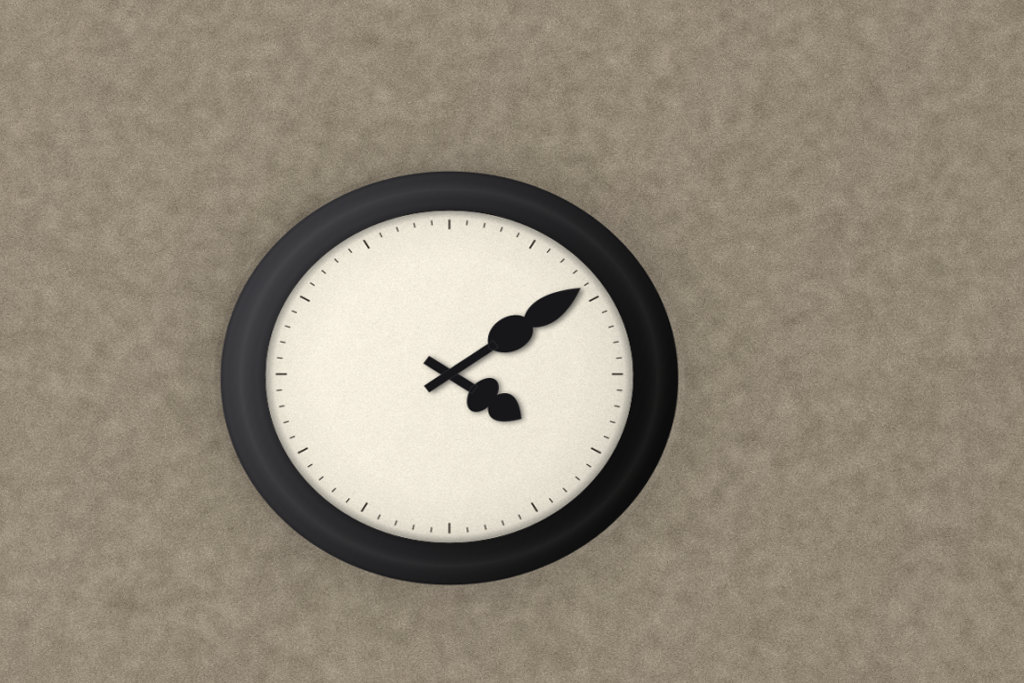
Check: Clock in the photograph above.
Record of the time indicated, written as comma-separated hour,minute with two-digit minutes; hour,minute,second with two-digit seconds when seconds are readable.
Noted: 4,09
